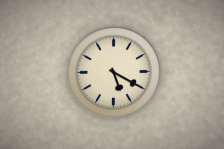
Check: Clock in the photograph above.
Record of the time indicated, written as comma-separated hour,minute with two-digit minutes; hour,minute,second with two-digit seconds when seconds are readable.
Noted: 5,20
